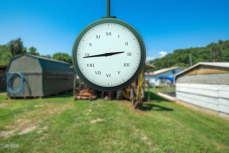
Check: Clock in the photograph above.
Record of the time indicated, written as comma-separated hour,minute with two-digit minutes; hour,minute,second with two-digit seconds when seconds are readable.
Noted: 2,44
